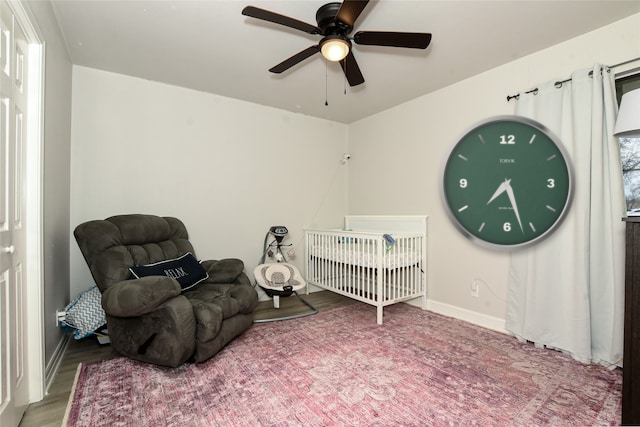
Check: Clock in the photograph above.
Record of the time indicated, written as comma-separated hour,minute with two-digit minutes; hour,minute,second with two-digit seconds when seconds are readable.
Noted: 7,27
